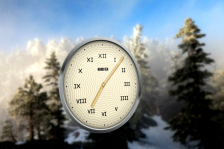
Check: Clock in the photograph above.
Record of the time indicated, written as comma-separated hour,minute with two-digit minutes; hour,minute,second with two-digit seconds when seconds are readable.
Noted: 7,07
